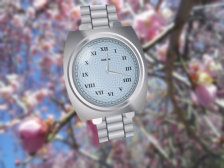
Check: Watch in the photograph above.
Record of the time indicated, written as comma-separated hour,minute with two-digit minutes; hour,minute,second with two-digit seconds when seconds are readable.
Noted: 12,18
